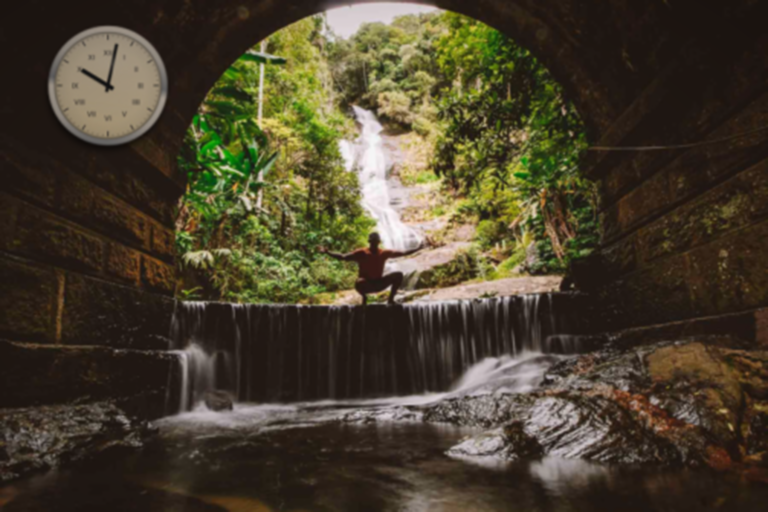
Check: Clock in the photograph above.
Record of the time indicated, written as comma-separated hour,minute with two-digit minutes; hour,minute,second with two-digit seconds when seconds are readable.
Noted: 10,02
